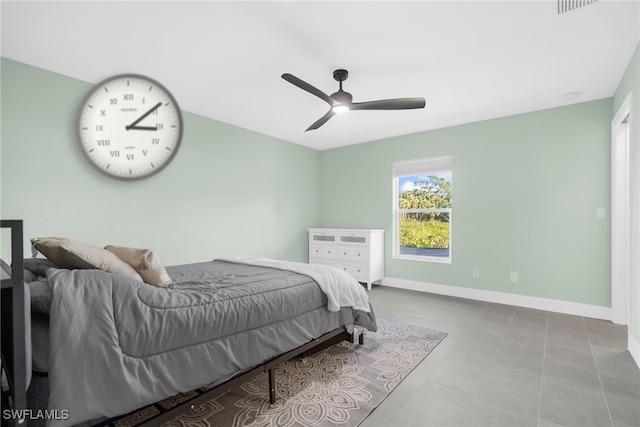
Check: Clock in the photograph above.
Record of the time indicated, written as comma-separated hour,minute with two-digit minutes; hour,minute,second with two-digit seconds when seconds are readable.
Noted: 3,09
